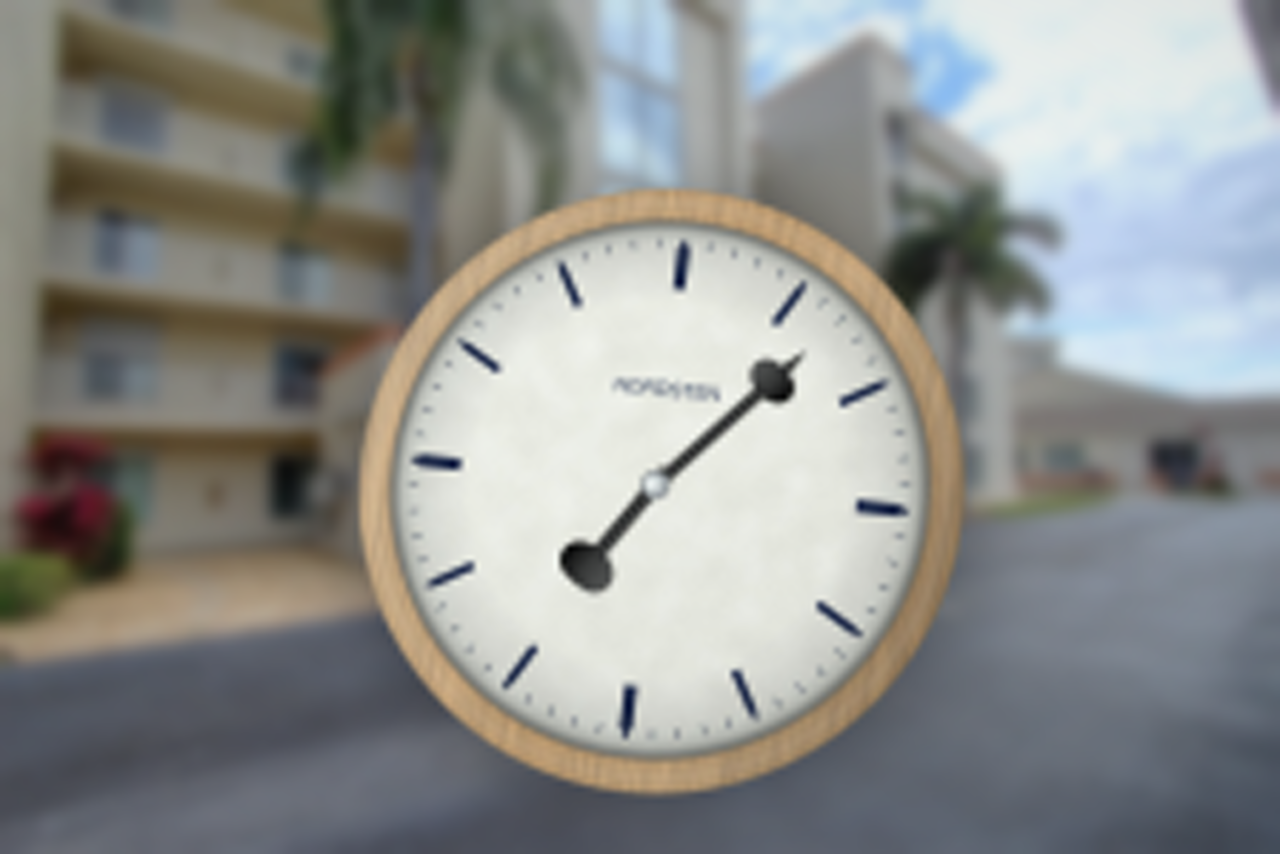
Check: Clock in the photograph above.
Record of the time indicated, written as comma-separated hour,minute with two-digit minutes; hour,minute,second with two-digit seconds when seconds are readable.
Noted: 7,07
